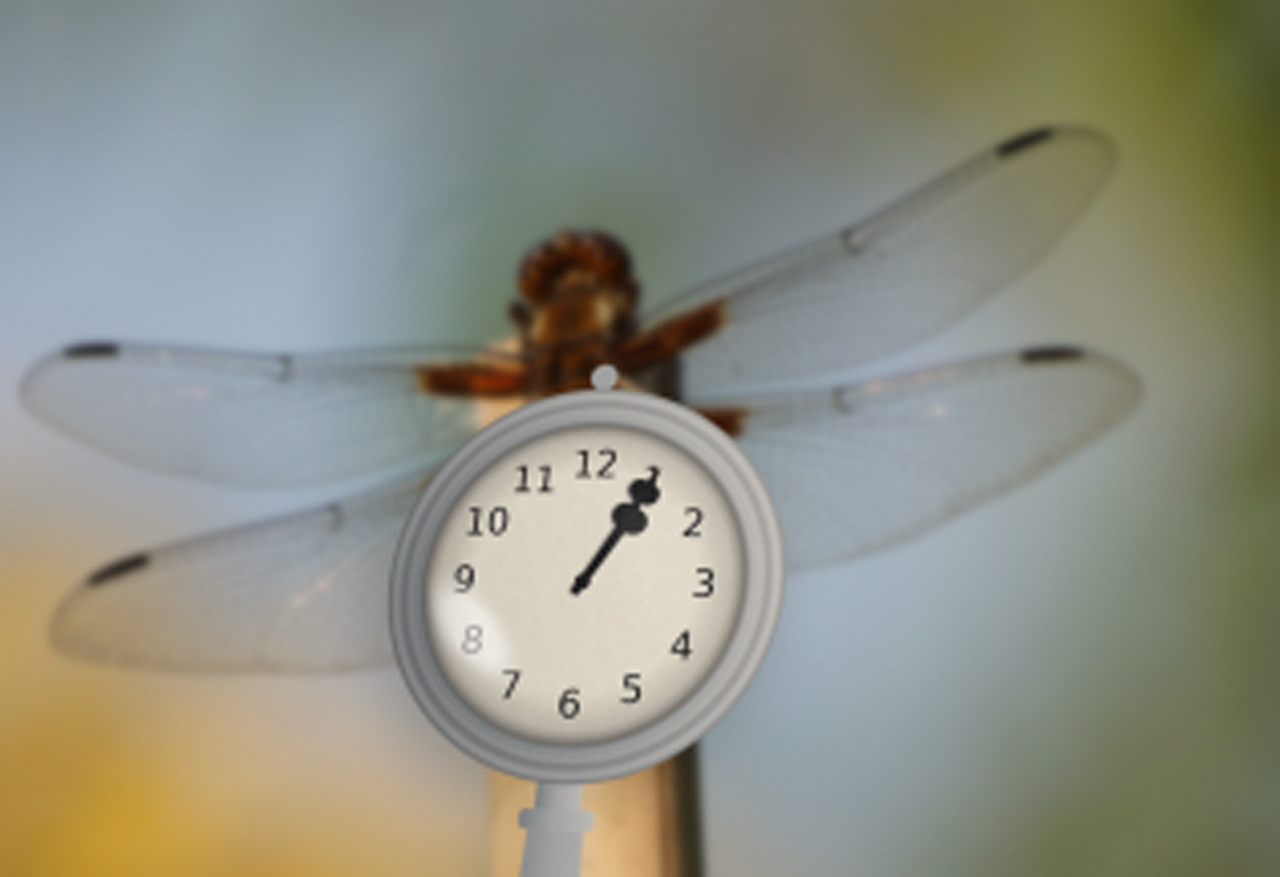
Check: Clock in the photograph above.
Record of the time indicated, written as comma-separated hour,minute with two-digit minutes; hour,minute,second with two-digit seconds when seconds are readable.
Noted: 1,05
